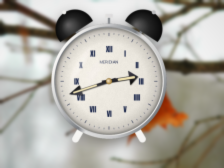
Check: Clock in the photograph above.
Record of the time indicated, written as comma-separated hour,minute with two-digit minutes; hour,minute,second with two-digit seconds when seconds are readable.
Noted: 2,42
